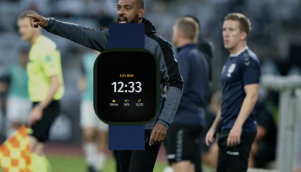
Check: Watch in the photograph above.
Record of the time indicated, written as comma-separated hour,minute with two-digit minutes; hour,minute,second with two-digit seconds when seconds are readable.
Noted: 12,33
